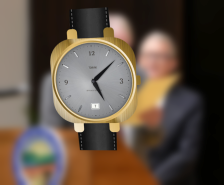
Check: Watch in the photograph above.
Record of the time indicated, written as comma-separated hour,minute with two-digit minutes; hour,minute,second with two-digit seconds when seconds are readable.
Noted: 5,08
